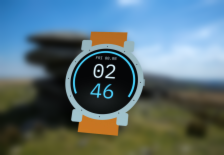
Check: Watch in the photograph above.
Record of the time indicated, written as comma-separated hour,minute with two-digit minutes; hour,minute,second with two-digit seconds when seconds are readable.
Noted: 2,46
